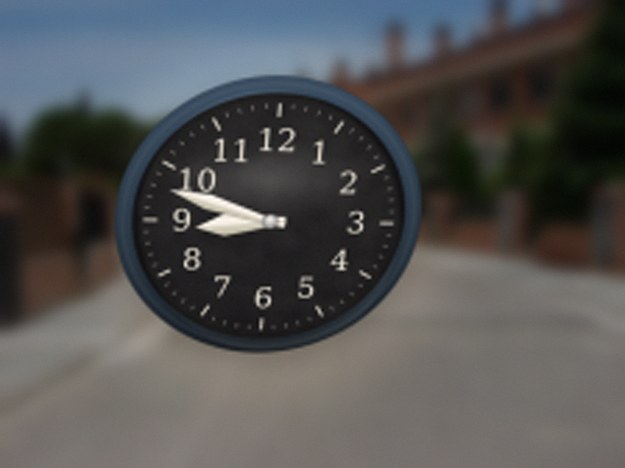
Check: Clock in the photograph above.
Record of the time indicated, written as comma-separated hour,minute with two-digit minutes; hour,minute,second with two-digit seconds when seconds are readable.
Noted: 8,48
